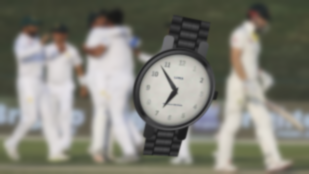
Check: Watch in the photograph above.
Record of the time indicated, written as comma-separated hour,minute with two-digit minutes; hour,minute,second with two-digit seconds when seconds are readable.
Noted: 6,53
